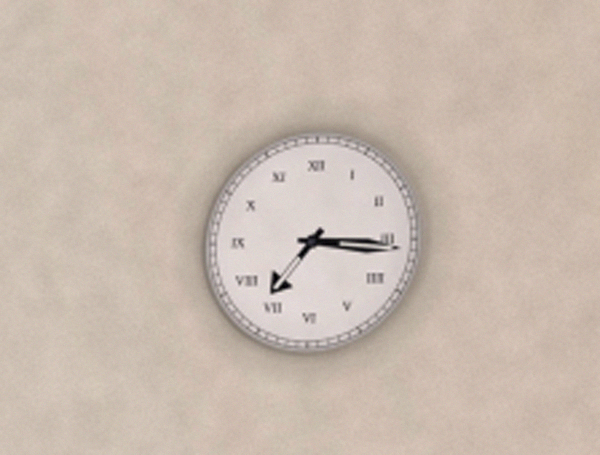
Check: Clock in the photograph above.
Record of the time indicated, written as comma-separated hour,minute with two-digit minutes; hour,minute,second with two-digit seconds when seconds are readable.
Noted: 7,16
